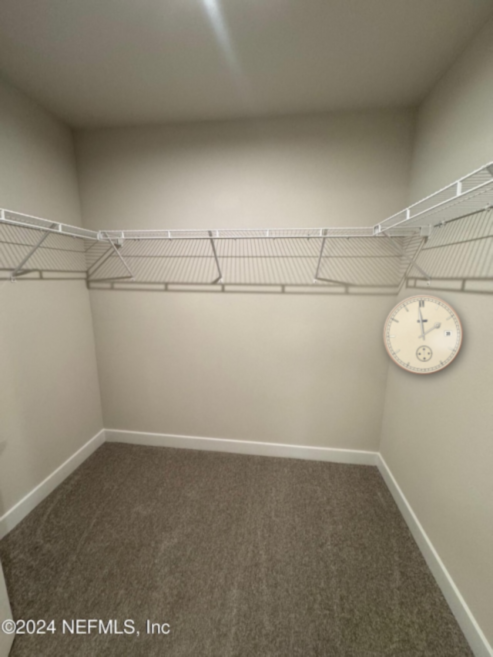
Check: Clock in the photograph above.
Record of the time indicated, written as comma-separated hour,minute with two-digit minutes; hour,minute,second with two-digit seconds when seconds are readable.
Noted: 1,59
